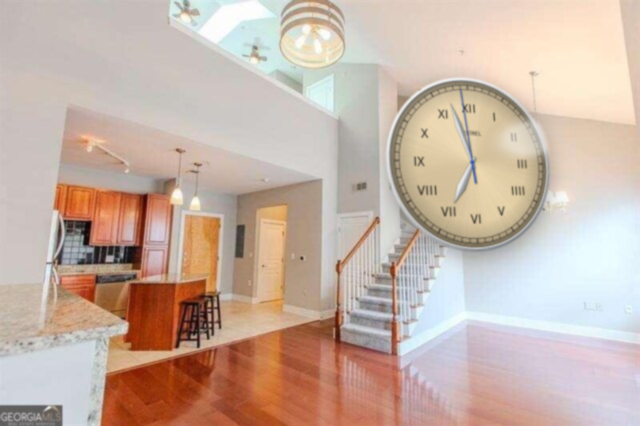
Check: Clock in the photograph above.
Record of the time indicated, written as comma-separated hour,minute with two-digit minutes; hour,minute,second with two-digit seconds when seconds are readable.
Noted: 6,56,59
